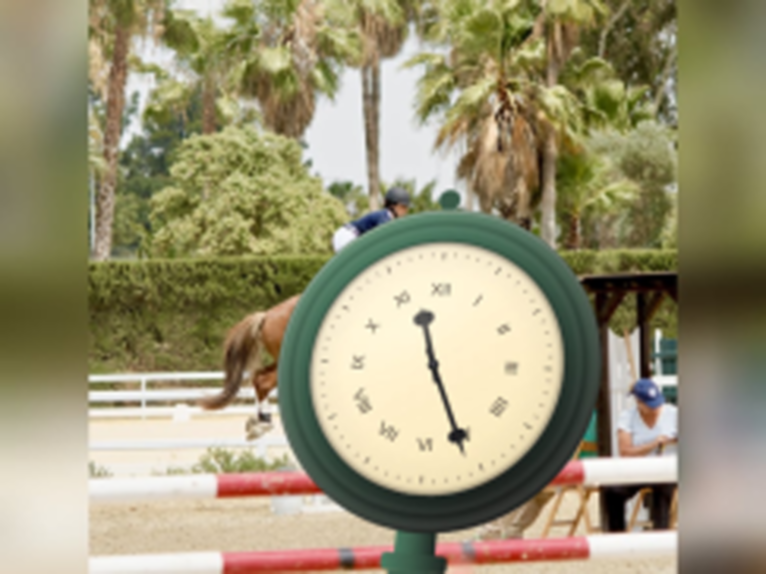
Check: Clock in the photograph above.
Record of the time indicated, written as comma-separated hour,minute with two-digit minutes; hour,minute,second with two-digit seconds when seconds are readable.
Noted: 11,26
